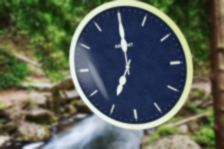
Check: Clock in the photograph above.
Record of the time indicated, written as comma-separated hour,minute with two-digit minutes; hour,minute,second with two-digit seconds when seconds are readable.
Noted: 7,00
